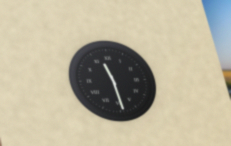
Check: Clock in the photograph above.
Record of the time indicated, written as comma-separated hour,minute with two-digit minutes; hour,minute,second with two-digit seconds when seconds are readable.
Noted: 11,29
